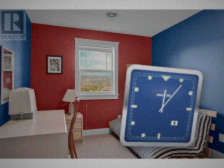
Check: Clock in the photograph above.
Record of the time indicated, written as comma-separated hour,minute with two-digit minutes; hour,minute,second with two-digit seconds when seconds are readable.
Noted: 12,06
